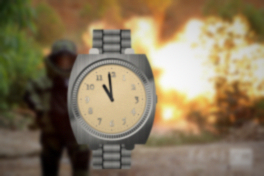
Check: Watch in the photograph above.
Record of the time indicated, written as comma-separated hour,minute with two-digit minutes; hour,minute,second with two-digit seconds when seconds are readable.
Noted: 10,59
